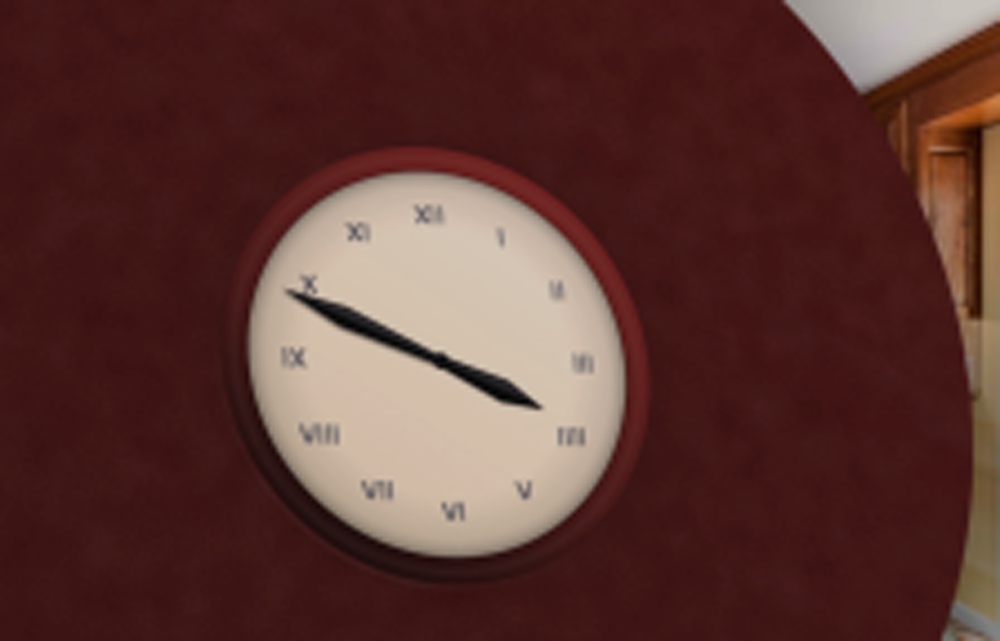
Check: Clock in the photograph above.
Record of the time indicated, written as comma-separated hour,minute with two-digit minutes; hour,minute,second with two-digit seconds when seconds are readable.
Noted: 3,49
